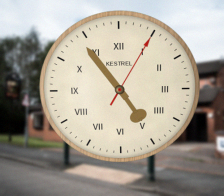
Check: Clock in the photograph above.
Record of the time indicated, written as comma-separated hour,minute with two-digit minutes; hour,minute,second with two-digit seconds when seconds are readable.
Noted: 4,54,05
